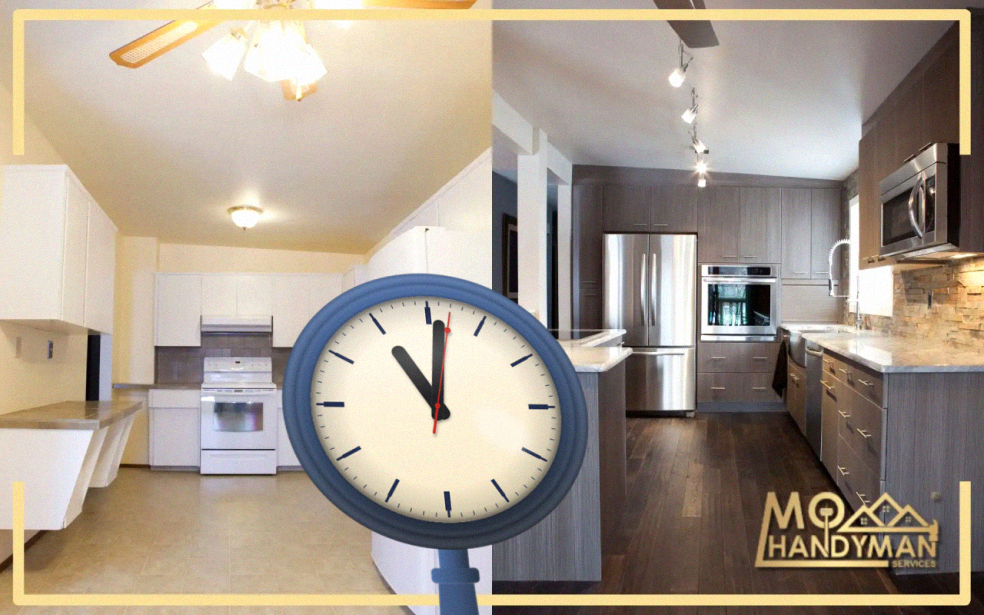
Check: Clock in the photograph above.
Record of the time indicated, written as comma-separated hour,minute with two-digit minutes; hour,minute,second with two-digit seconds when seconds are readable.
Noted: 11,01,02
